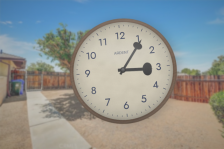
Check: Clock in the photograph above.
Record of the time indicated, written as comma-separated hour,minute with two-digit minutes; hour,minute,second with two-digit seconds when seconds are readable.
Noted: 3,06
